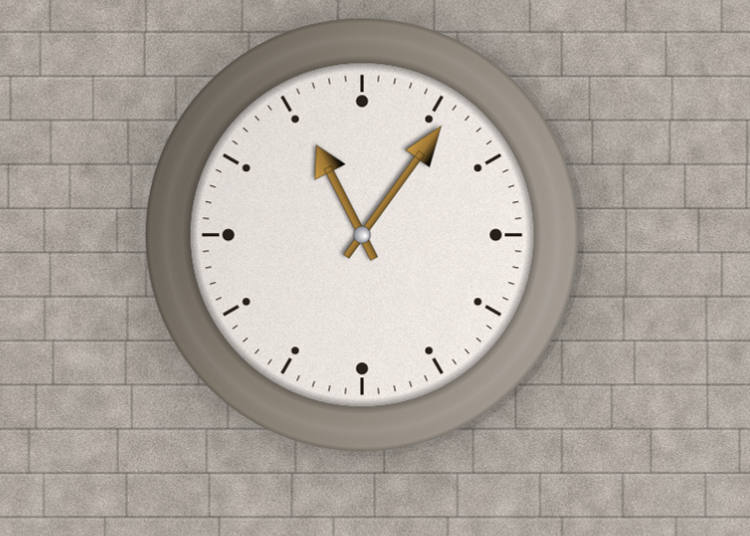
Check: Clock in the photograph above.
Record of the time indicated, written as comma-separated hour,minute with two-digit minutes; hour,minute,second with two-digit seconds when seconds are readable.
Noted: 11,06
